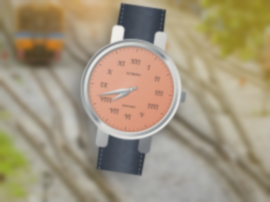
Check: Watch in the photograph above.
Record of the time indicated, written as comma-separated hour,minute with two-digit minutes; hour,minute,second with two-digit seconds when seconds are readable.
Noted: 7,42
